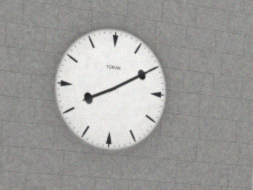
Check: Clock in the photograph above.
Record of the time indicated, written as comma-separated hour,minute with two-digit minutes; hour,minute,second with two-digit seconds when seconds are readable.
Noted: 8,10
